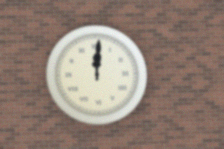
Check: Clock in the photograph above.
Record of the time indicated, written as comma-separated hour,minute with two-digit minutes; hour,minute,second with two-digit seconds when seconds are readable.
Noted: 12,01
